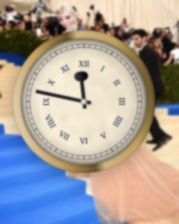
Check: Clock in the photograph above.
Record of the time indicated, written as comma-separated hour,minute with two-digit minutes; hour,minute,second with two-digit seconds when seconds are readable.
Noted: 11,47
